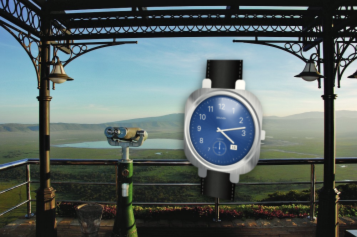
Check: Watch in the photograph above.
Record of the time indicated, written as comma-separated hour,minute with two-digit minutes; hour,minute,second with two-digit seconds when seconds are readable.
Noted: 4,13
